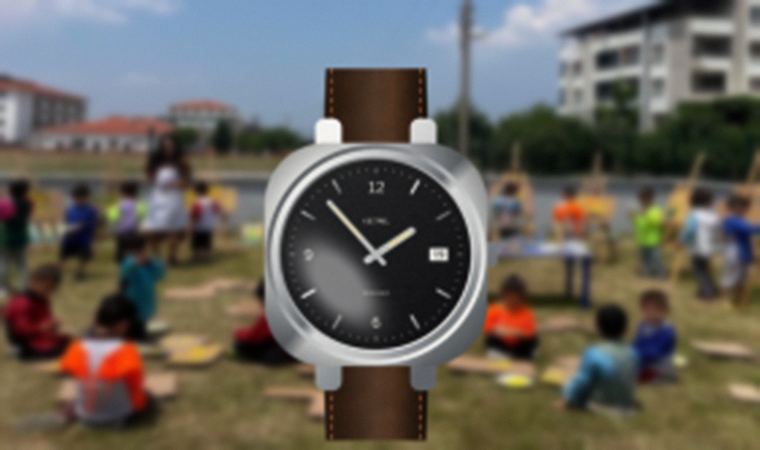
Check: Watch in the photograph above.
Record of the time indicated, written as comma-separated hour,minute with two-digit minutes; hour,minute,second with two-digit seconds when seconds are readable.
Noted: 1,53
